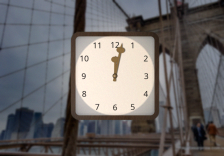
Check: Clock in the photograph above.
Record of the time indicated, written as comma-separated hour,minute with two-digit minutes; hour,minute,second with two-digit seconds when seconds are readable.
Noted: 12,02
